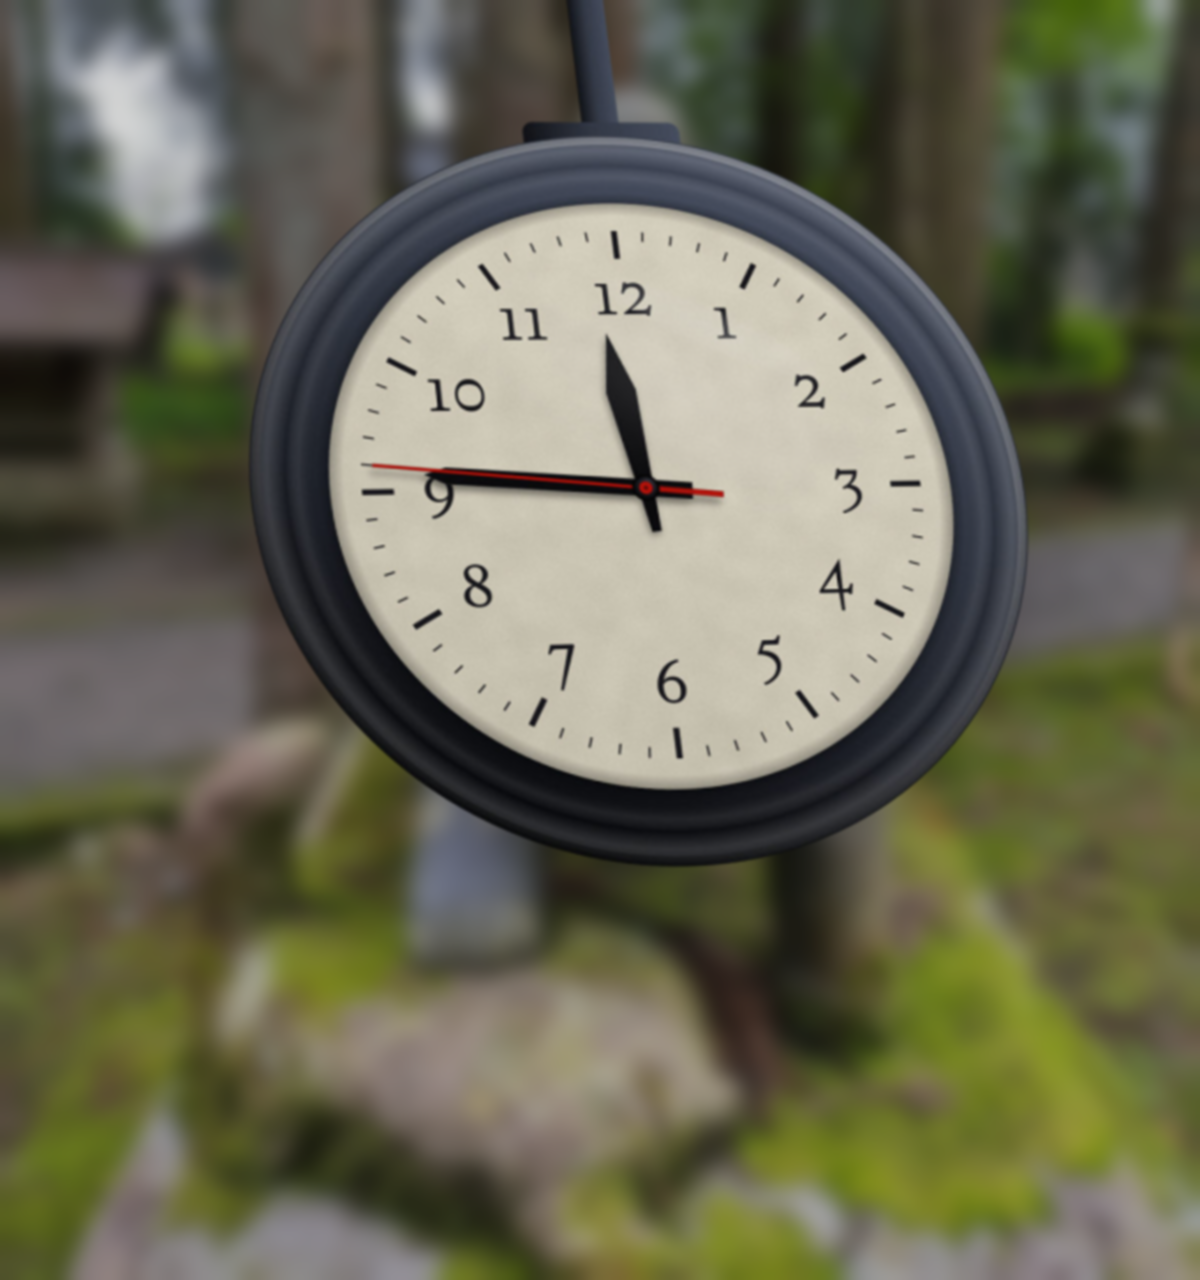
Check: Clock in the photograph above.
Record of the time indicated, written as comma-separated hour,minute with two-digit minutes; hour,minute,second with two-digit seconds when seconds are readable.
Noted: 11,45,46
